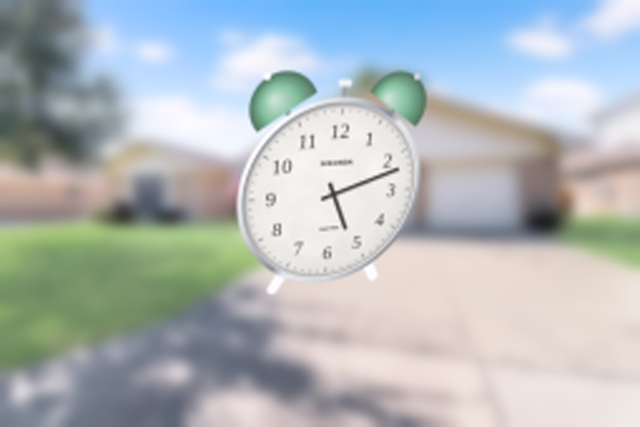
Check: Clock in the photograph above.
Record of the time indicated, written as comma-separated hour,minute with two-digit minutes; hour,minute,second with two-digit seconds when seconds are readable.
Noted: 5,12
